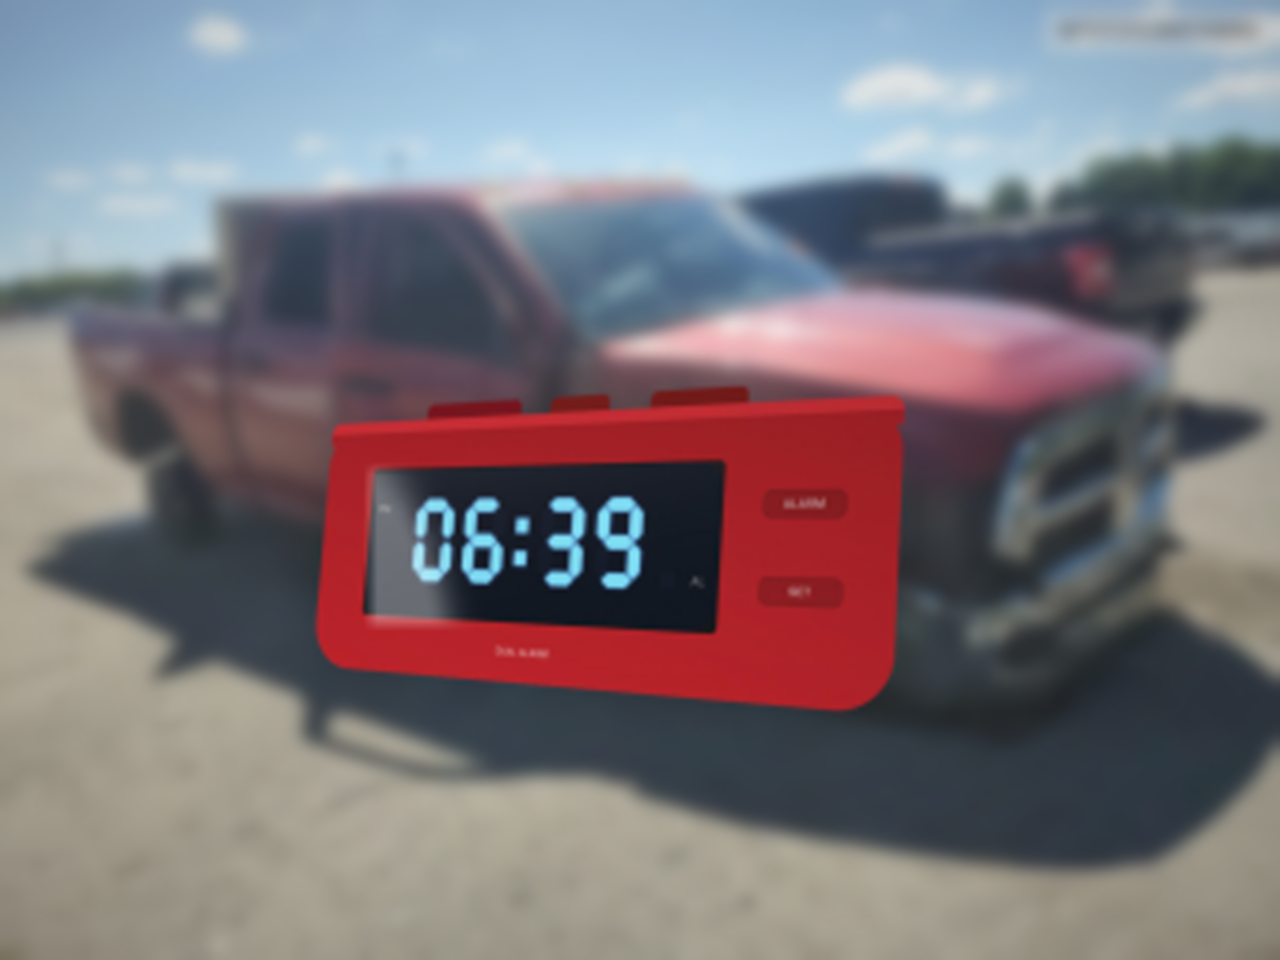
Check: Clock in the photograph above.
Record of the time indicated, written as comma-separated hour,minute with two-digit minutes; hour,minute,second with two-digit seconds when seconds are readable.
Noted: 6,39
